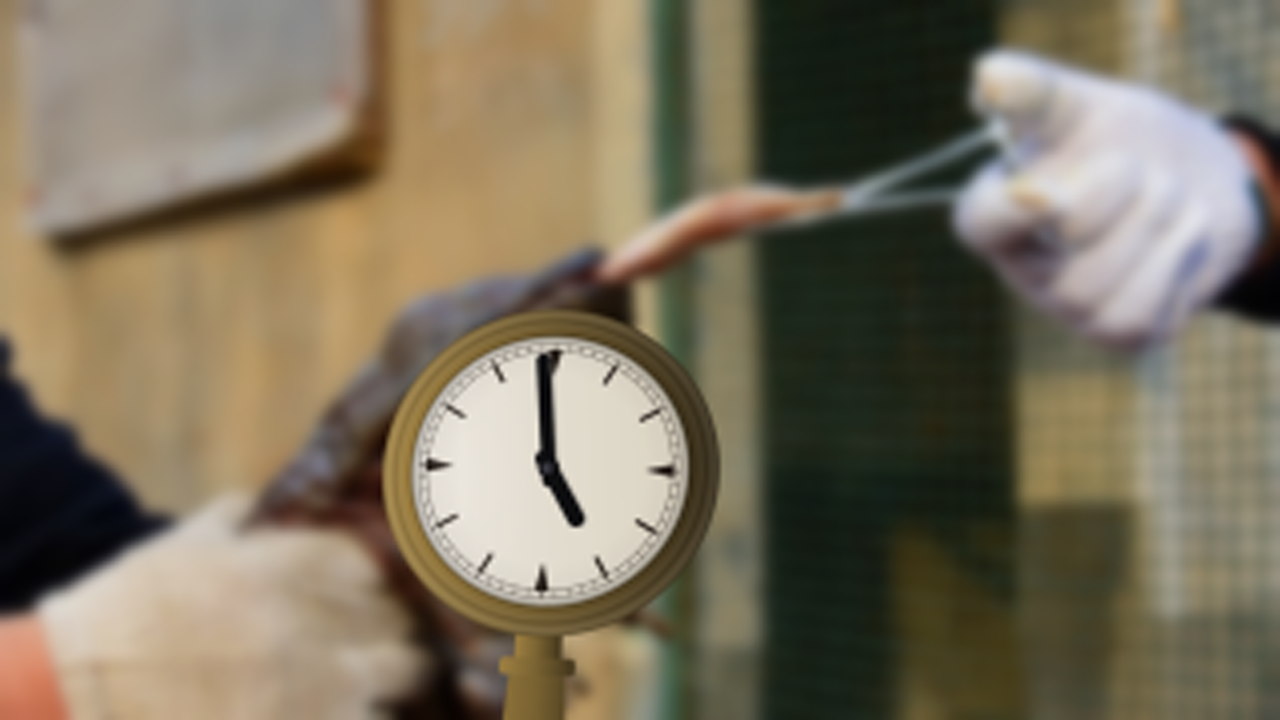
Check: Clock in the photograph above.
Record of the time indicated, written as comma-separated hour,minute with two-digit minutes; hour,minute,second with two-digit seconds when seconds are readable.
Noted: 4,59
